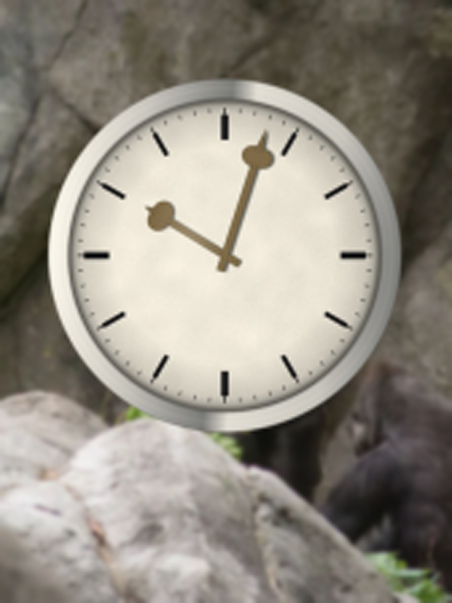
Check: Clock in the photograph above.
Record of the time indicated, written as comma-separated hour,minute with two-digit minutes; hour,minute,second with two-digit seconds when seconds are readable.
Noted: 10,03
